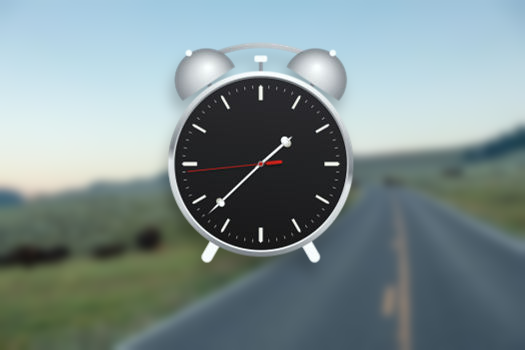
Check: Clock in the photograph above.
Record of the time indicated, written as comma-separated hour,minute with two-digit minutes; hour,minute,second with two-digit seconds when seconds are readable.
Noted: 1,37,44
